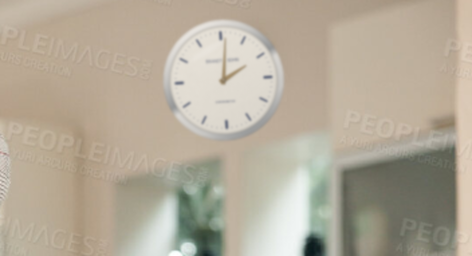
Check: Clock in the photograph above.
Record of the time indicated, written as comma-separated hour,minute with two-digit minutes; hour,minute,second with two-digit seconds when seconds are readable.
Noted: 2,01
